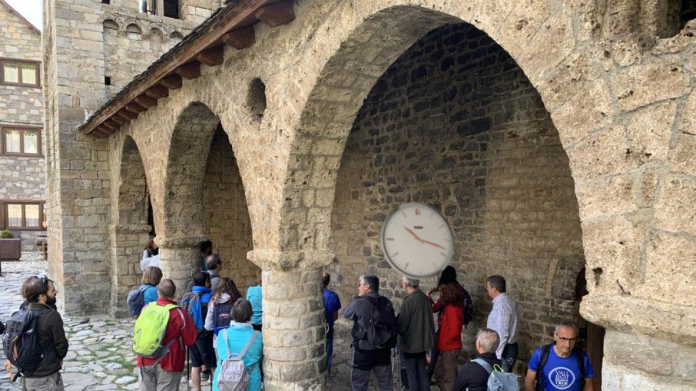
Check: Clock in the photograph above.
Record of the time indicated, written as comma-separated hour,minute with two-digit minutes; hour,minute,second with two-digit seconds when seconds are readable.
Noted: 10,18
